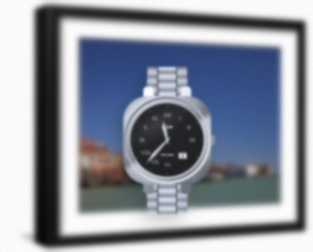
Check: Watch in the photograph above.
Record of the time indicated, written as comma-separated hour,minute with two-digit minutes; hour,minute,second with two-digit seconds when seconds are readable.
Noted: 11,37
